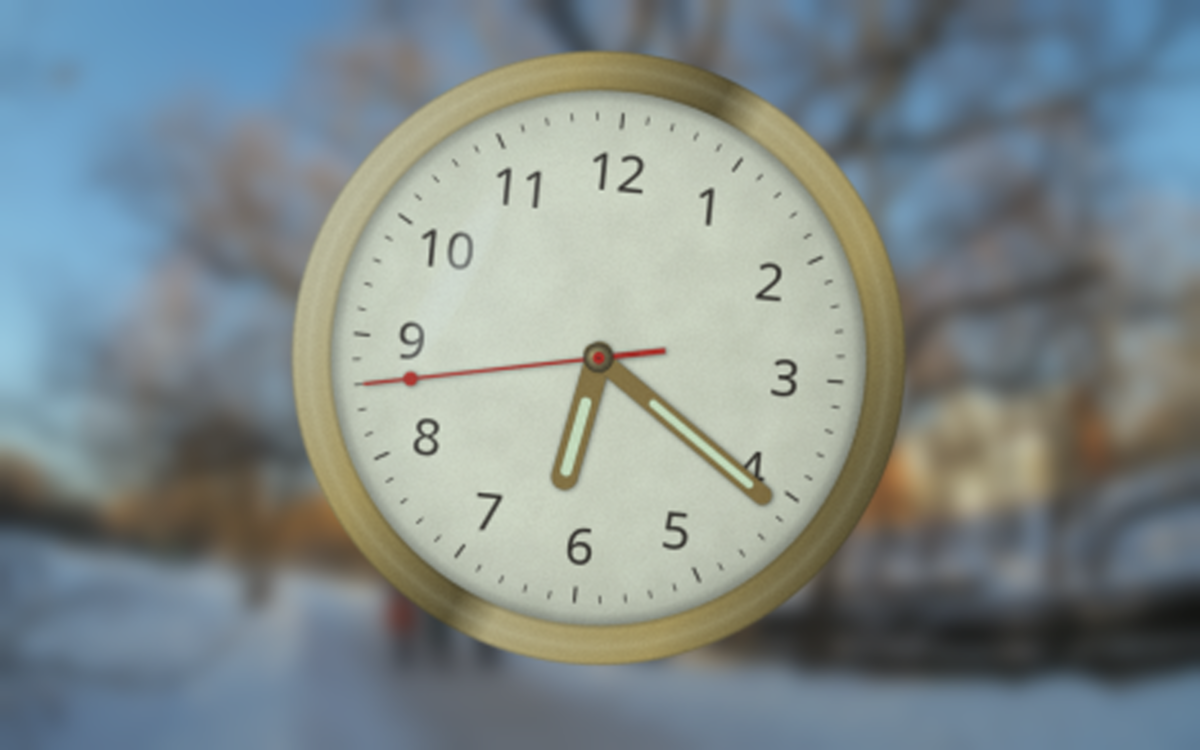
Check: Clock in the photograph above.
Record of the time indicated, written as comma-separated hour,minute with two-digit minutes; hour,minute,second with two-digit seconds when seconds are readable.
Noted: 6,20,43
